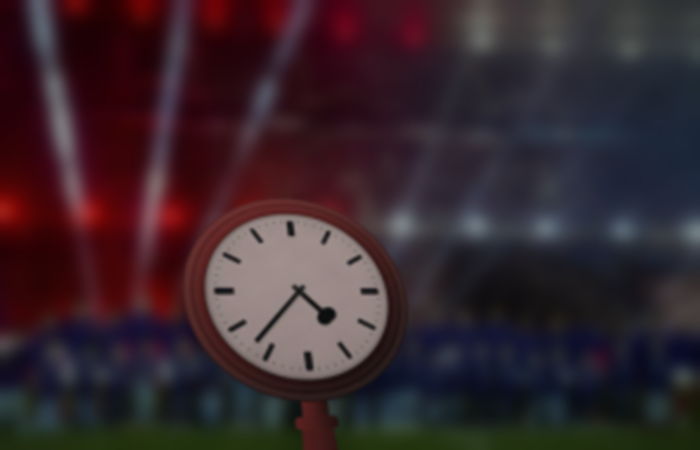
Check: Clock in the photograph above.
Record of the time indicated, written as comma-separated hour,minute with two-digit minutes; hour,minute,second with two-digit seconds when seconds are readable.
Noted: 4,37
